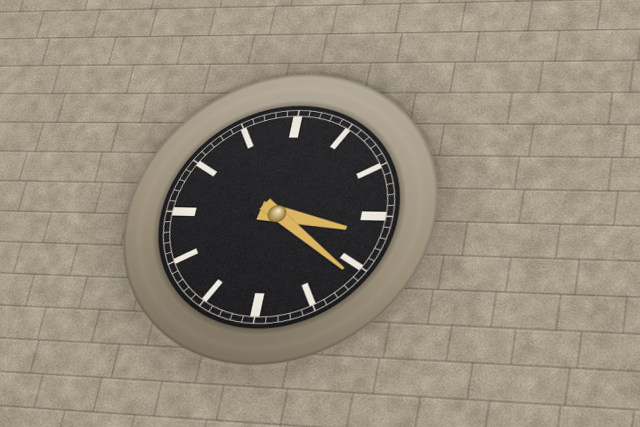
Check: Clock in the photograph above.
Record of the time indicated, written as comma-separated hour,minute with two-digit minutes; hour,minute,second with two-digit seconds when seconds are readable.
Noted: 3,21
